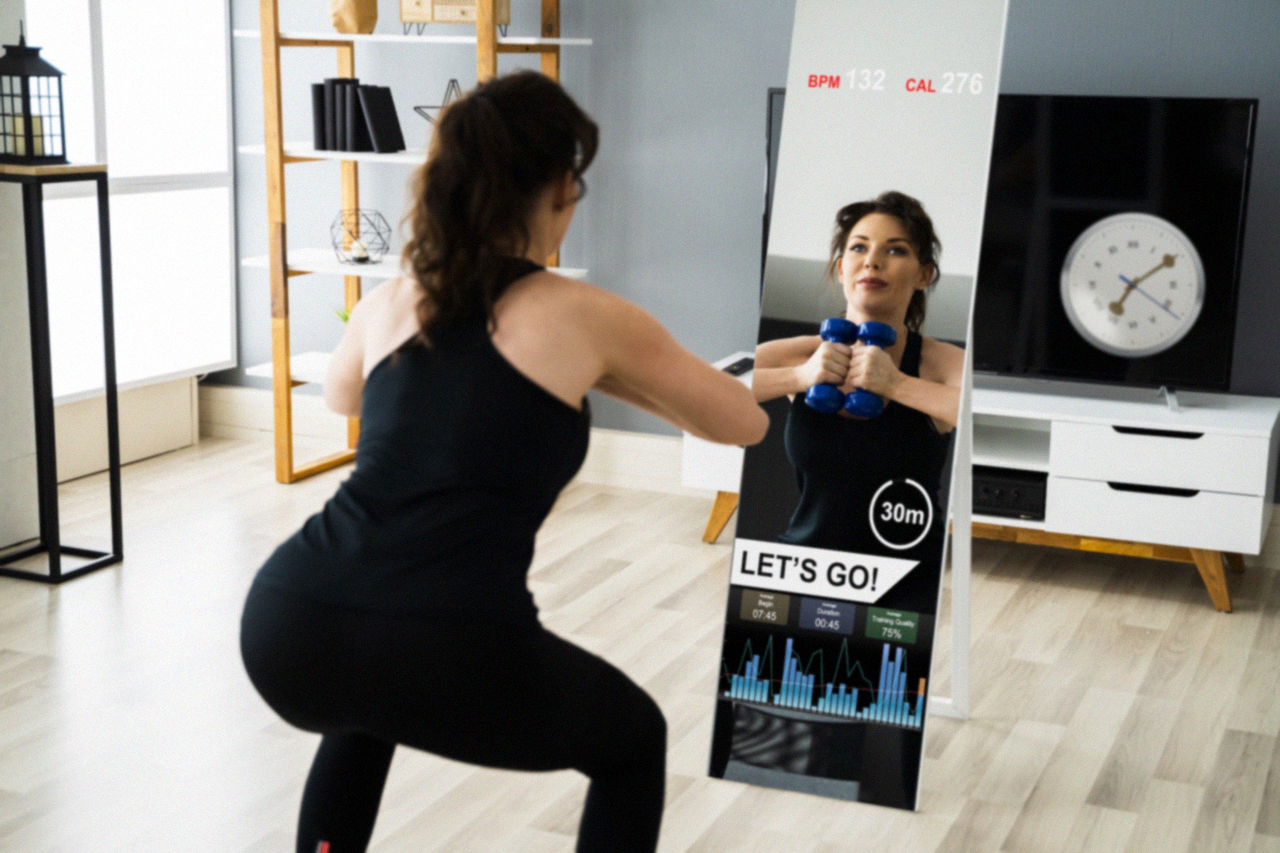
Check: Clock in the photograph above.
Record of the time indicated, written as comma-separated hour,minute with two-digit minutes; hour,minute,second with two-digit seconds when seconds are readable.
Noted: 7,09,21
